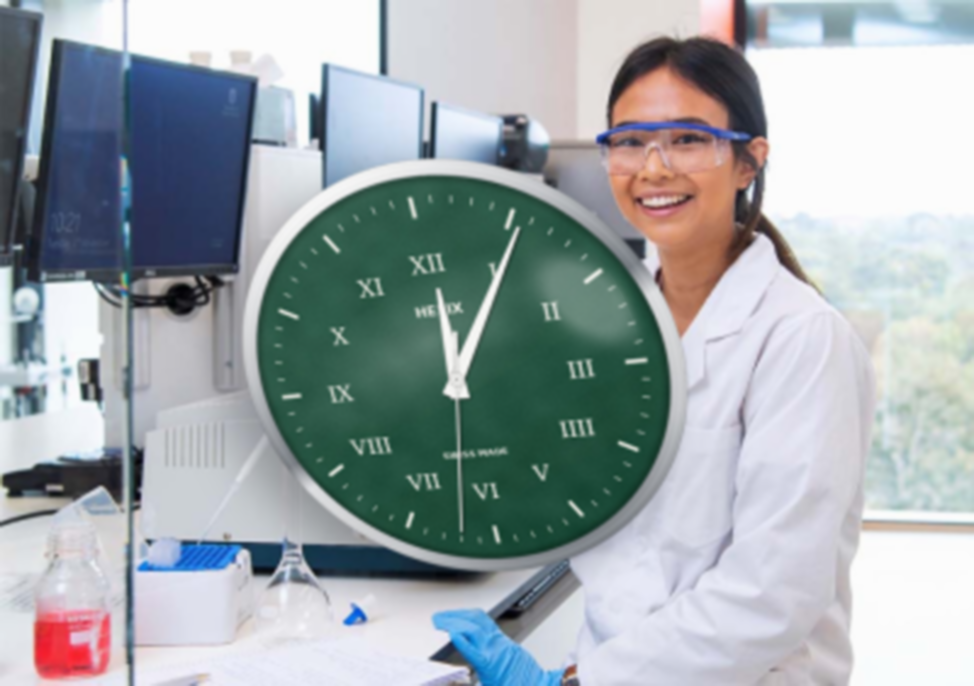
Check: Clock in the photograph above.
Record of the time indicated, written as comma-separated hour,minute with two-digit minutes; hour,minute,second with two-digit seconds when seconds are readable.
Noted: 12,05,32
